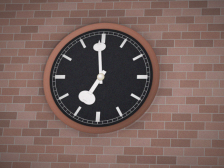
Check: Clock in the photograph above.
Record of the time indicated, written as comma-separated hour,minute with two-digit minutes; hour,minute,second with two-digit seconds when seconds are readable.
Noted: 6,59
